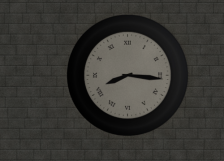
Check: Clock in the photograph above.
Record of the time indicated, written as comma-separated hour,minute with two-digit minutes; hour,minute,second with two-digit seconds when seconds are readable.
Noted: 8,16
